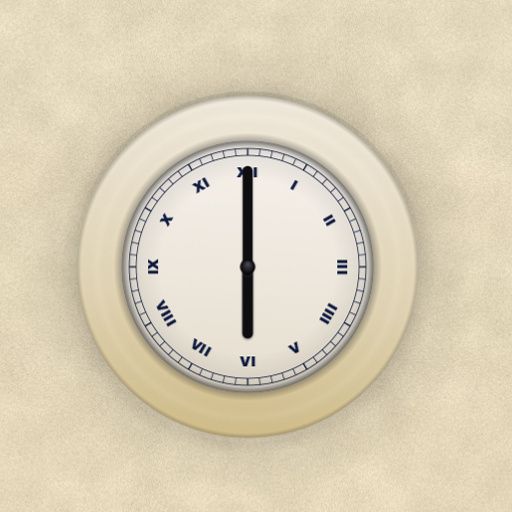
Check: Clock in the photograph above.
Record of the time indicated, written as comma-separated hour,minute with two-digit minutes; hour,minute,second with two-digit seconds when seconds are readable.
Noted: 6,00
